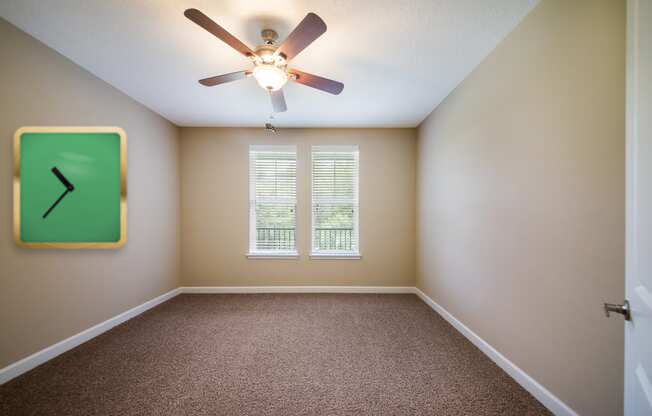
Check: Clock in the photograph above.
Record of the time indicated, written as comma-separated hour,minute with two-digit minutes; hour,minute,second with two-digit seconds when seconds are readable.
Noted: 10,37
